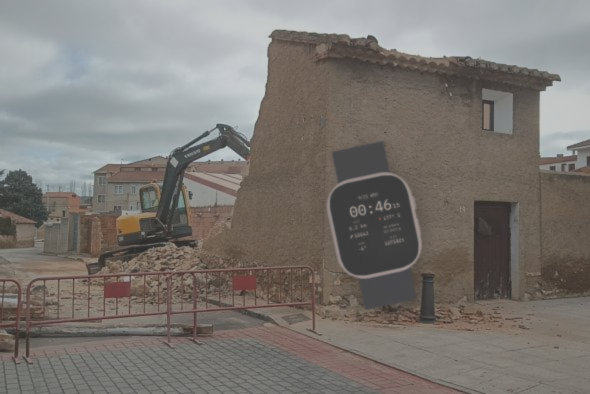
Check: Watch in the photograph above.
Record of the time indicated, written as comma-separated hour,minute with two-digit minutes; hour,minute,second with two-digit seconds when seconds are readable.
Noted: 0,46
